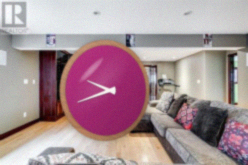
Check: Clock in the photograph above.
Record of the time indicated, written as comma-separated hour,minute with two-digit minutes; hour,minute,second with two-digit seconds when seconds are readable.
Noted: 9,42
